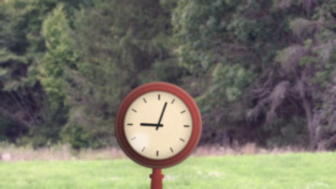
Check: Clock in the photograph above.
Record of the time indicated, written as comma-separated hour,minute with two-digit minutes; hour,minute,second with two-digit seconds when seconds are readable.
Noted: 9,03
